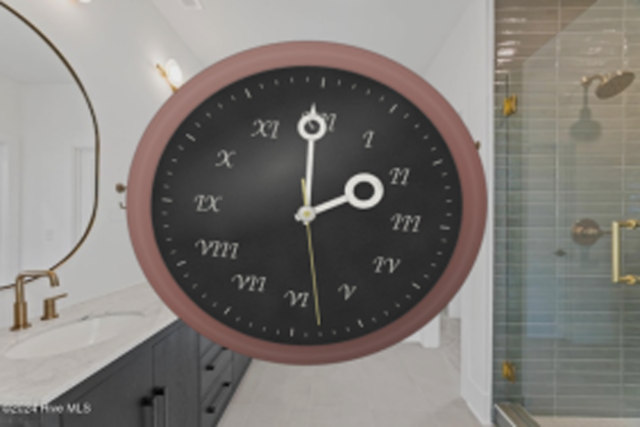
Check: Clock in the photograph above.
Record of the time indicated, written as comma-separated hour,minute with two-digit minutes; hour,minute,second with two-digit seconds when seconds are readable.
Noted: 1,59,28
